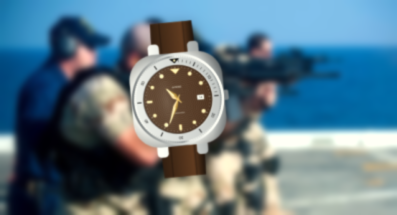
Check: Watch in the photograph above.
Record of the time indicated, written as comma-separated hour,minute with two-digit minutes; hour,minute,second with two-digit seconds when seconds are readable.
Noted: 10,34
